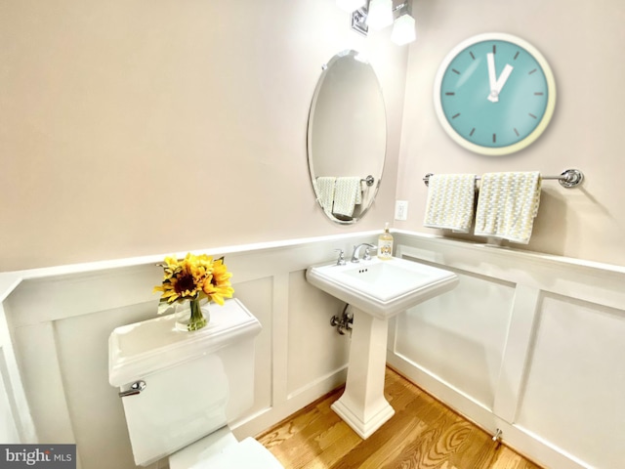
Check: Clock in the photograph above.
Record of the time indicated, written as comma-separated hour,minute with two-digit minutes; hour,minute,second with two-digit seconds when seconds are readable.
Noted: 12,59
